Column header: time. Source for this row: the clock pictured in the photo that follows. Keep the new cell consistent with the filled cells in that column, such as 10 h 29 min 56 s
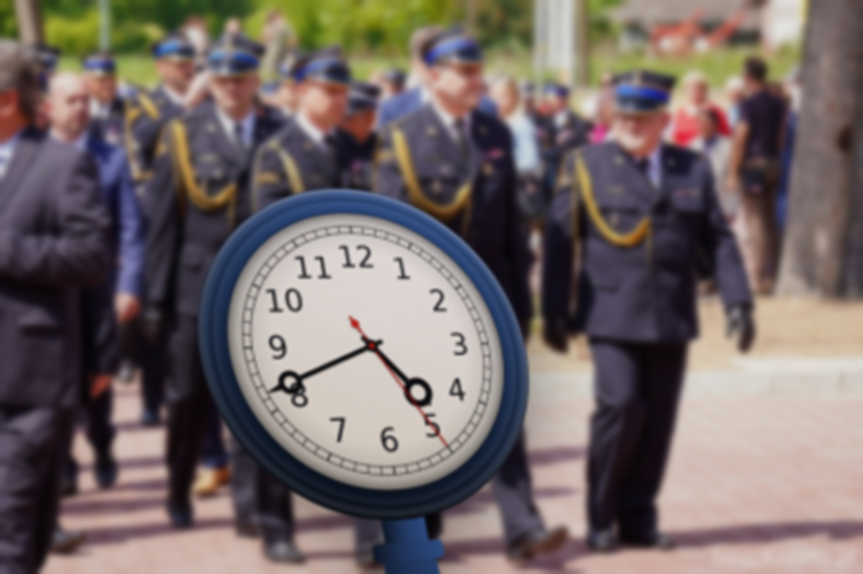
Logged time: 4 h 41 min 25 s
